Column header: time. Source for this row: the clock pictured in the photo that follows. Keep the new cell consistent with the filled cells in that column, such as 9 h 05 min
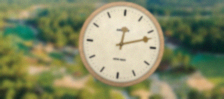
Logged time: 12 h 12 min
